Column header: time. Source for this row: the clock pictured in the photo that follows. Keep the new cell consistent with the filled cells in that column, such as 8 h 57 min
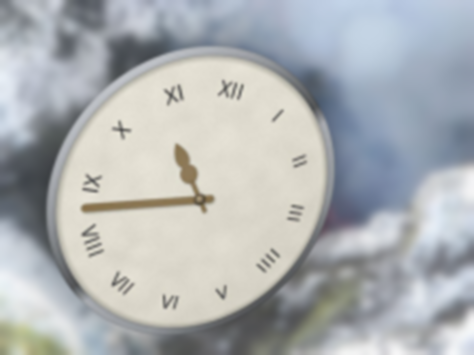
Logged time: 10 h 43 min
